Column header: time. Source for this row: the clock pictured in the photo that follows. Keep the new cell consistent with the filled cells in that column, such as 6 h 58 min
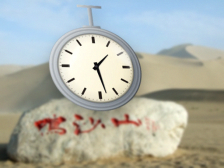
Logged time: 1 h 28 min
